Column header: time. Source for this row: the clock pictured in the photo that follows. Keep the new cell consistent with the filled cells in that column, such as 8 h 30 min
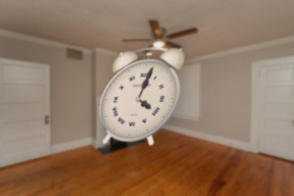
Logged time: 4 h 02 min
